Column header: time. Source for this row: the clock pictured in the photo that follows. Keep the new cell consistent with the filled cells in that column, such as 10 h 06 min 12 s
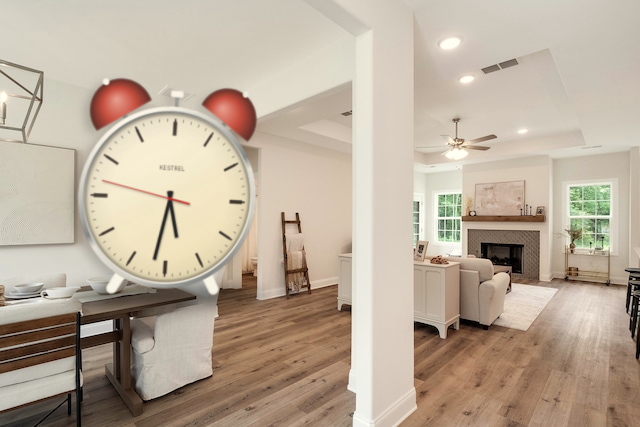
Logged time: 5 h 31 min 47 s
